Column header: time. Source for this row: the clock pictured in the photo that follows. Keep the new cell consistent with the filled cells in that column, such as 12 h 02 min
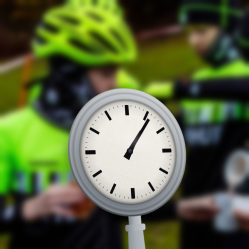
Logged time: 1 h 06 min
